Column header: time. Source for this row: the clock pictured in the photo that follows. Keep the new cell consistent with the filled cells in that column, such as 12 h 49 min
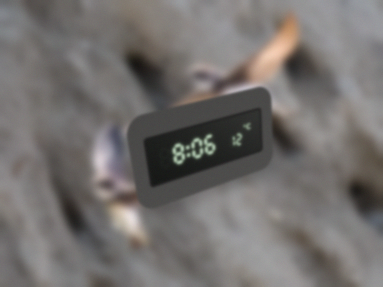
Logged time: 8 h 06 min
